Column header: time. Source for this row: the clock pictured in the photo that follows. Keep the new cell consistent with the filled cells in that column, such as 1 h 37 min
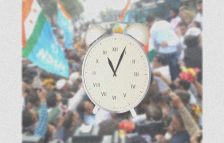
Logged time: 11 h 04 min
